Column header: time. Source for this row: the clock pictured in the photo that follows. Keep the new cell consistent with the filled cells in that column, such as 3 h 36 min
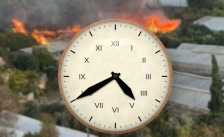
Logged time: 4 h 40 min
